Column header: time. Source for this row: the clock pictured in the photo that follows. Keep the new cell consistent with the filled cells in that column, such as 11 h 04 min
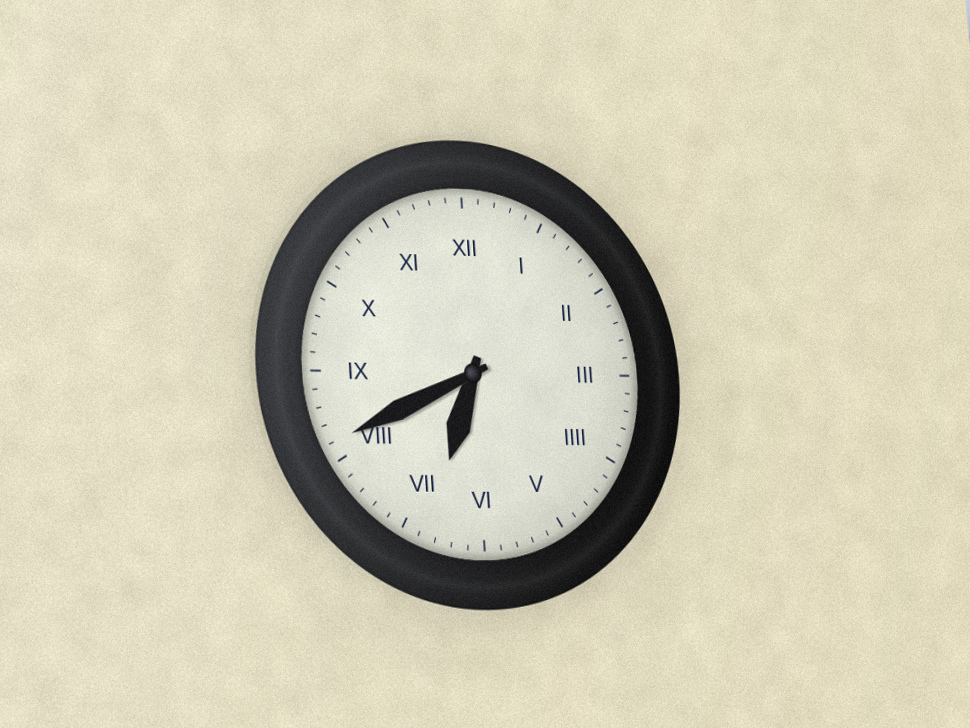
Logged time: 6 h 41 min
